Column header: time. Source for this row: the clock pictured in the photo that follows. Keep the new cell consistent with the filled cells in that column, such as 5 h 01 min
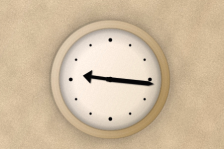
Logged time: 9 h 16 min
